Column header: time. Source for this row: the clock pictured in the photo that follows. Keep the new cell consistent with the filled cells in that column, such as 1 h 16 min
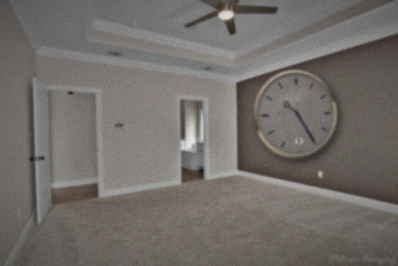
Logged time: 10 h 25 min
